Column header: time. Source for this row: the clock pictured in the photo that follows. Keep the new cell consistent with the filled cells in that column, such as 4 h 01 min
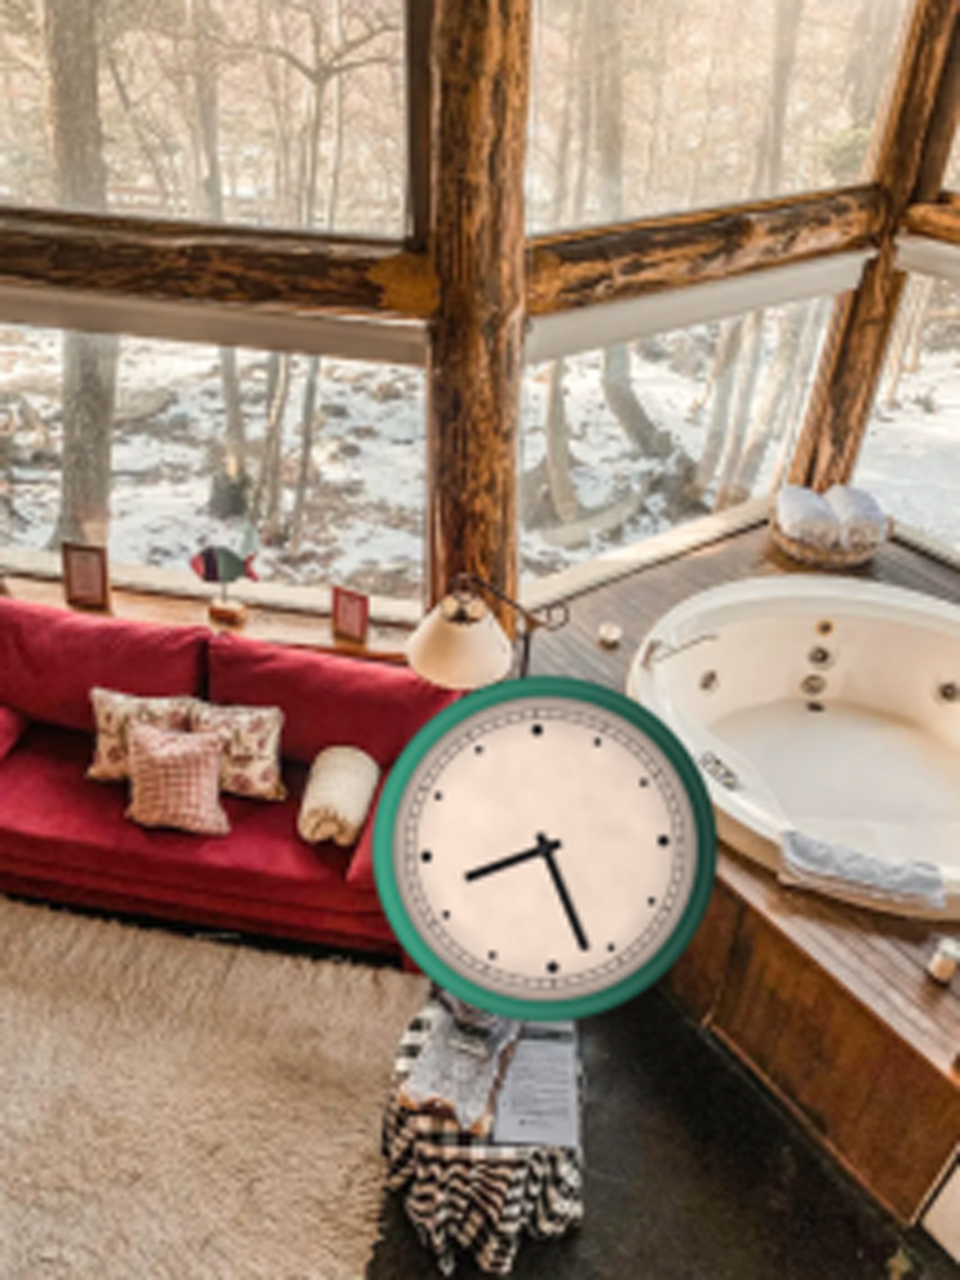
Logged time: 8 h 27 min
